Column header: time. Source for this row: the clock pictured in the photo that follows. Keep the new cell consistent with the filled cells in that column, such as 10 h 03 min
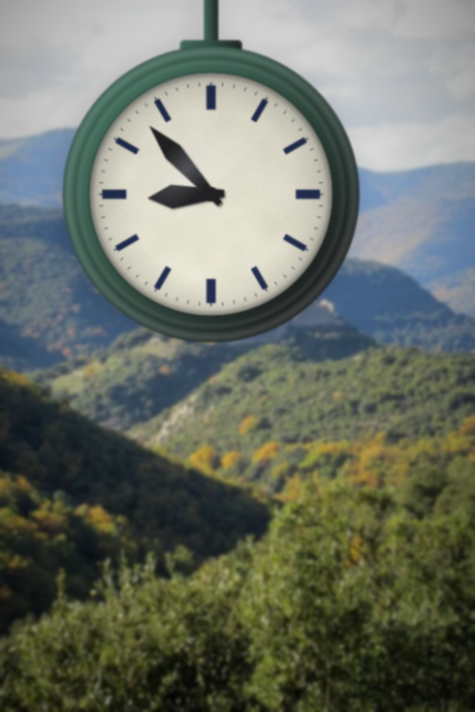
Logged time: 8 h 53 min
